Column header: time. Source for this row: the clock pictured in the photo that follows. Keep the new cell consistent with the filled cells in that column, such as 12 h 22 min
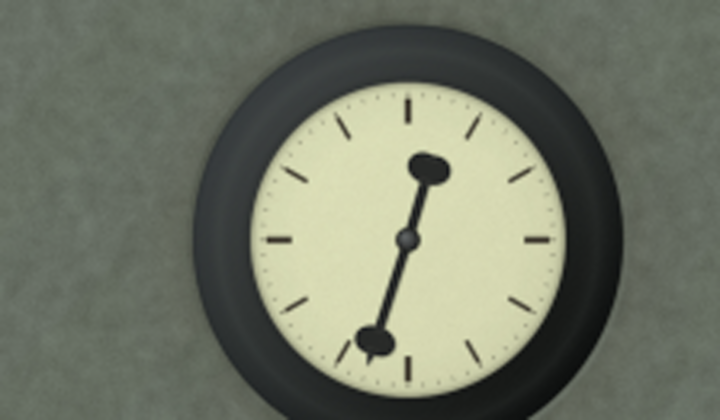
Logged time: 12 h 33 min
